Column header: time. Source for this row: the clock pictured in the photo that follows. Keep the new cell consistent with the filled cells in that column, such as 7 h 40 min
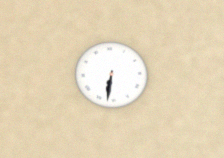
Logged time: 6 h 32 min
